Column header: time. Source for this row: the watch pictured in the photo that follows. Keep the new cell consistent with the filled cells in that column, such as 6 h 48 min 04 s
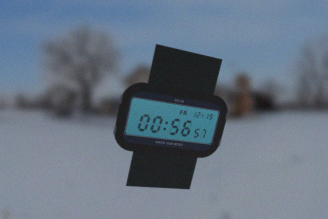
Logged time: 0 h 56 min 57 s
